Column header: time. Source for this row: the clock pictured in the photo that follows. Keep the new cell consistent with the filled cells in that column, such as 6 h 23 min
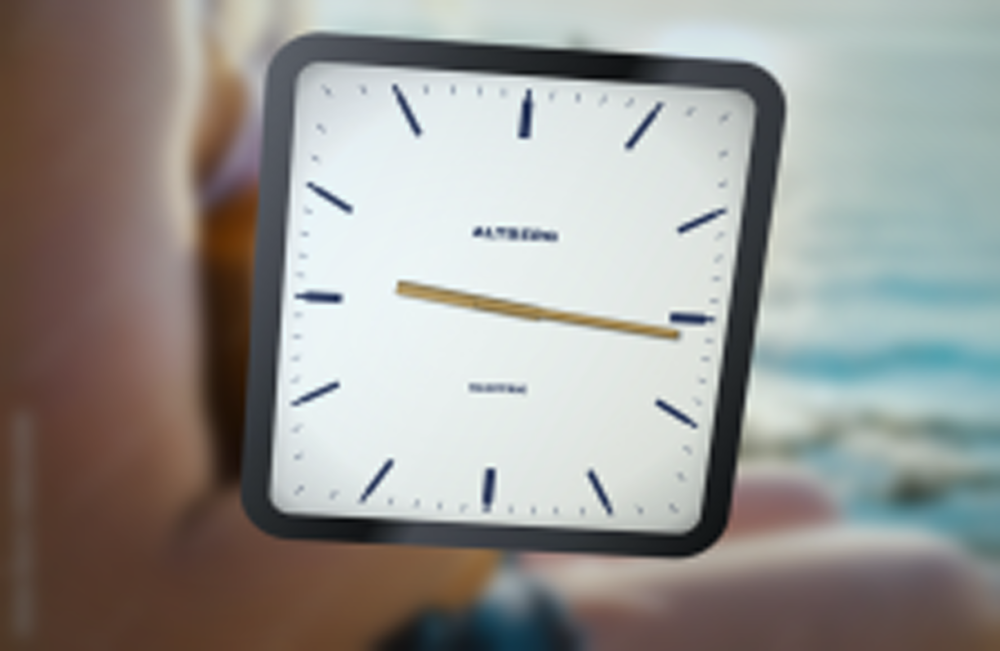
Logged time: 9 h 16 min
